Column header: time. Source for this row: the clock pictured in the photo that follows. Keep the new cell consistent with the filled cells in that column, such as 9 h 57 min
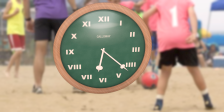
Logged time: 6 h 22 min
